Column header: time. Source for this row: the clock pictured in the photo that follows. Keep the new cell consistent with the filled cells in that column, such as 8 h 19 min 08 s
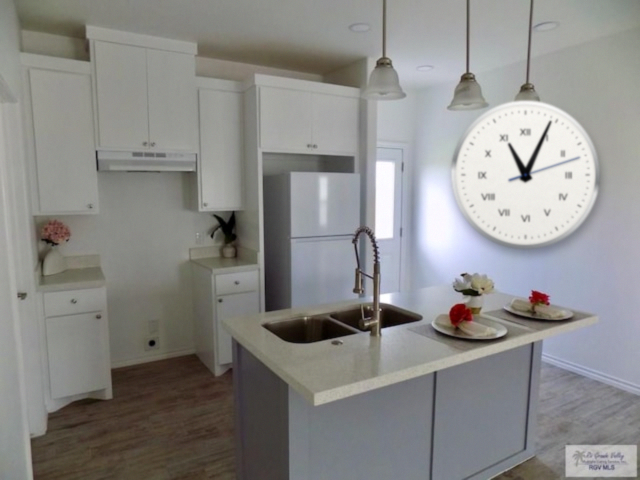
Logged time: 11 h 04 min 12 s
